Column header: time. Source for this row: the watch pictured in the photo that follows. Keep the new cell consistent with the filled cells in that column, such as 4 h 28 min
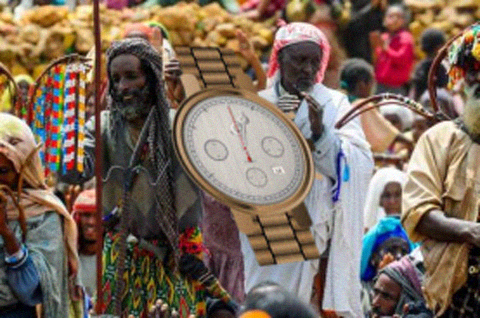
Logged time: 12 h 03 min
